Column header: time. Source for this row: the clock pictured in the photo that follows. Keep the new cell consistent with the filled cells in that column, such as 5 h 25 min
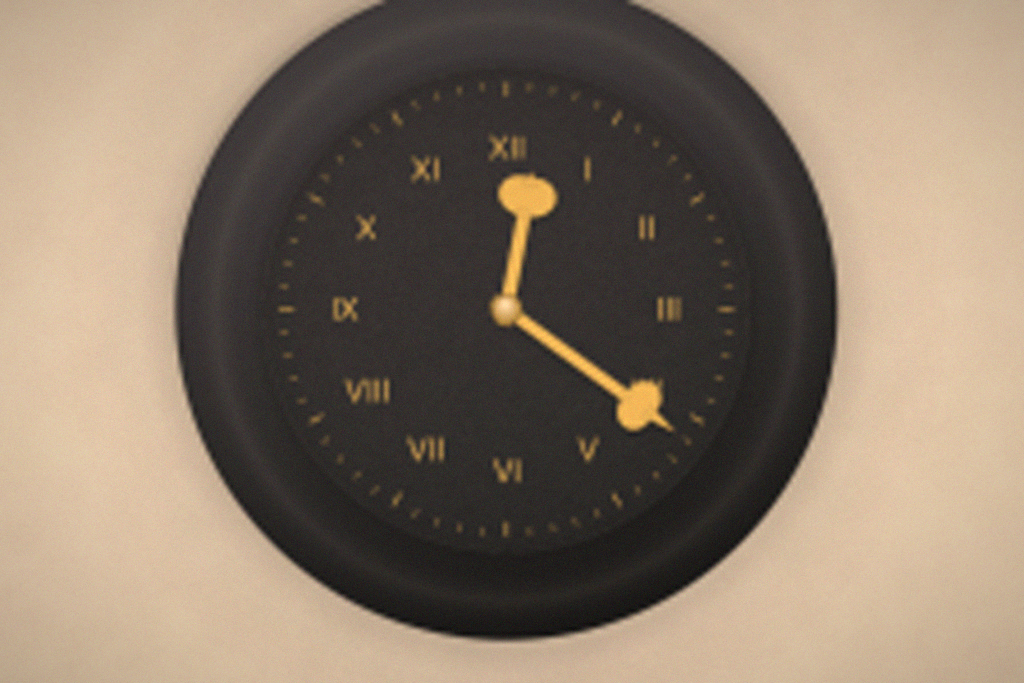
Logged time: 12 h 21 min
